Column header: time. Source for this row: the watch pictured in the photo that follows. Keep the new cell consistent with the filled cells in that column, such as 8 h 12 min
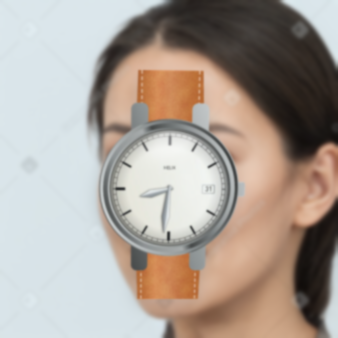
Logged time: 8 h 31 min
